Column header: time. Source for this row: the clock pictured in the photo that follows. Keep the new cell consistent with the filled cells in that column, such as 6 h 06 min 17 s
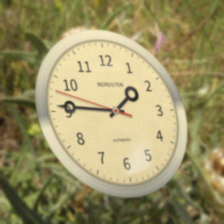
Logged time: 1 h 45 min 48 s
